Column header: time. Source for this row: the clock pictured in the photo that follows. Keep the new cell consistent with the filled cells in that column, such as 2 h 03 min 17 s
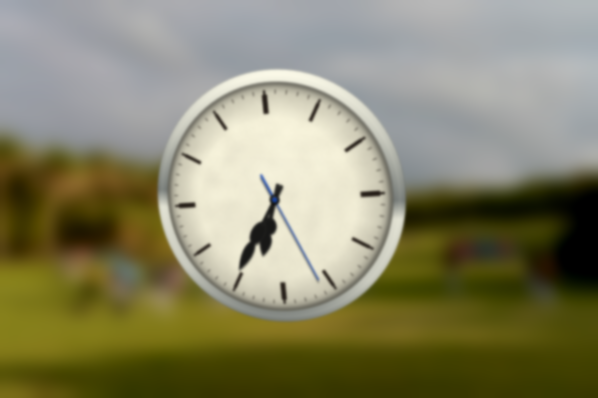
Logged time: 6 h 35 min 26 s
